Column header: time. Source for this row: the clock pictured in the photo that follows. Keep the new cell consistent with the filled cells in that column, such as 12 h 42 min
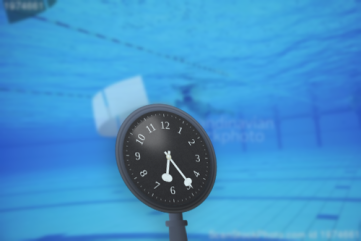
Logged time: 6 h 24 min
